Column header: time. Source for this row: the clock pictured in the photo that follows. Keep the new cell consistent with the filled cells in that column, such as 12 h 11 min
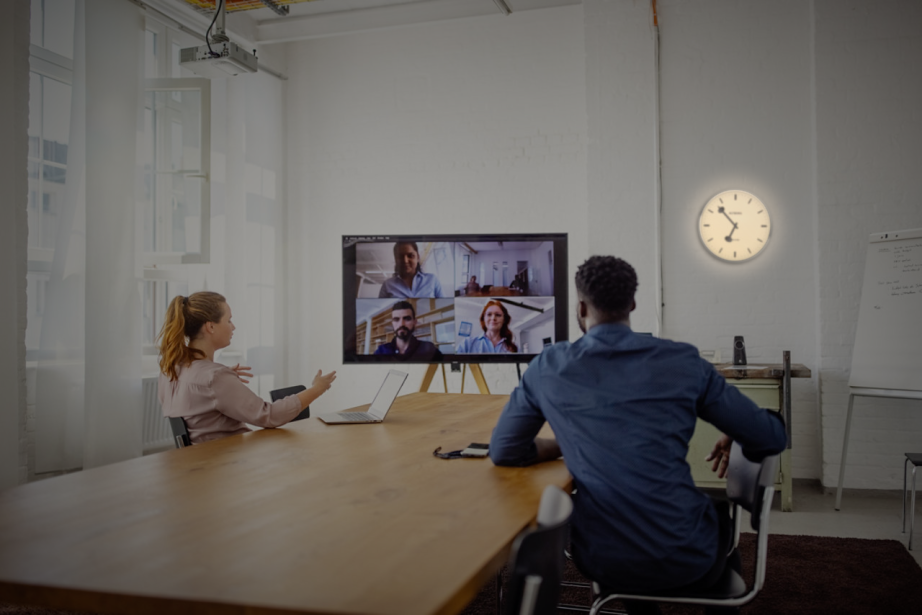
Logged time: 6 h 53 min
